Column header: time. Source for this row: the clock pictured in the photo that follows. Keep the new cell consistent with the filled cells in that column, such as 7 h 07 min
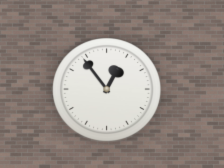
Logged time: 12 h 54 min
